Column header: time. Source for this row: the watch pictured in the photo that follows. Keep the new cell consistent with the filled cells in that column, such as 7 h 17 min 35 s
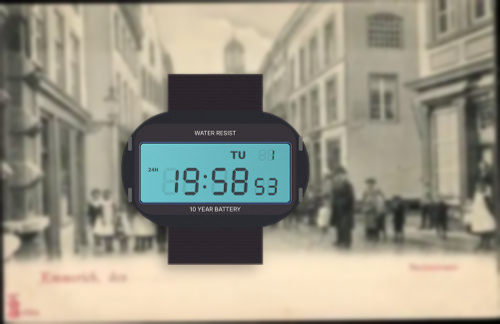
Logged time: 19 h 58 min 53 s
